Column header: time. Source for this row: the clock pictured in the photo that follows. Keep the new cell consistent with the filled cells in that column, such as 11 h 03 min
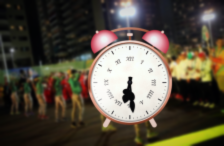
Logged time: 6 h 29 min
